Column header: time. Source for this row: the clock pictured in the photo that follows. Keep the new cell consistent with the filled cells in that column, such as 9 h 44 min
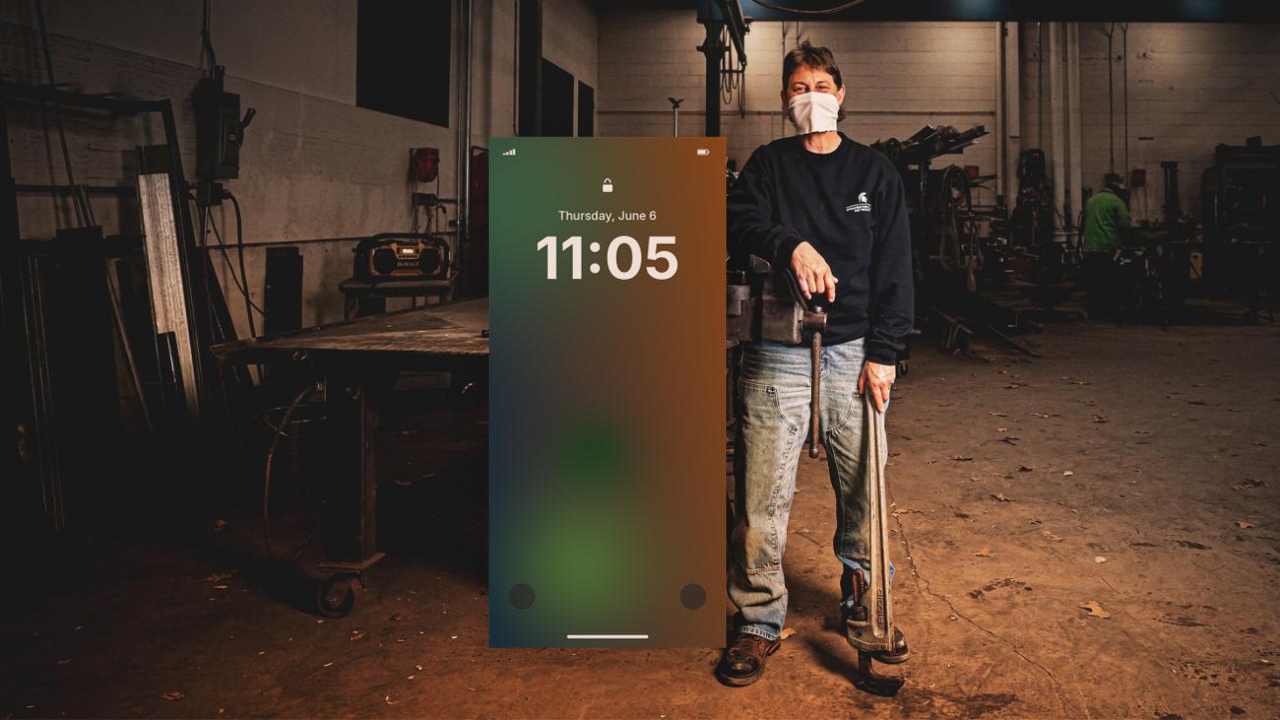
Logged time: 11 h 05 min
